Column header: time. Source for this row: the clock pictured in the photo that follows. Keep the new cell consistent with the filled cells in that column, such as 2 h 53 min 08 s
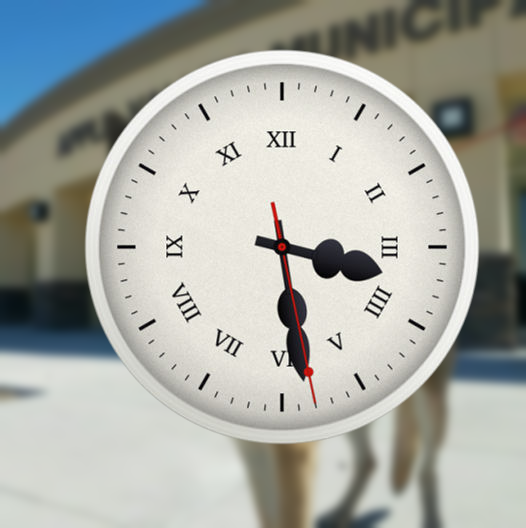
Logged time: 3 h 28 min 28 s
